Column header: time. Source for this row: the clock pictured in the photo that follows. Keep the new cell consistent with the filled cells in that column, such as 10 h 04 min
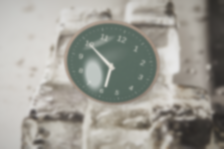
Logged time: 5 h 50 min
